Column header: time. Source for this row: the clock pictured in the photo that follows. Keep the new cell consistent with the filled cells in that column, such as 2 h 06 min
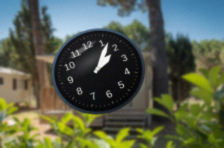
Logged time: 2 h 07 min
